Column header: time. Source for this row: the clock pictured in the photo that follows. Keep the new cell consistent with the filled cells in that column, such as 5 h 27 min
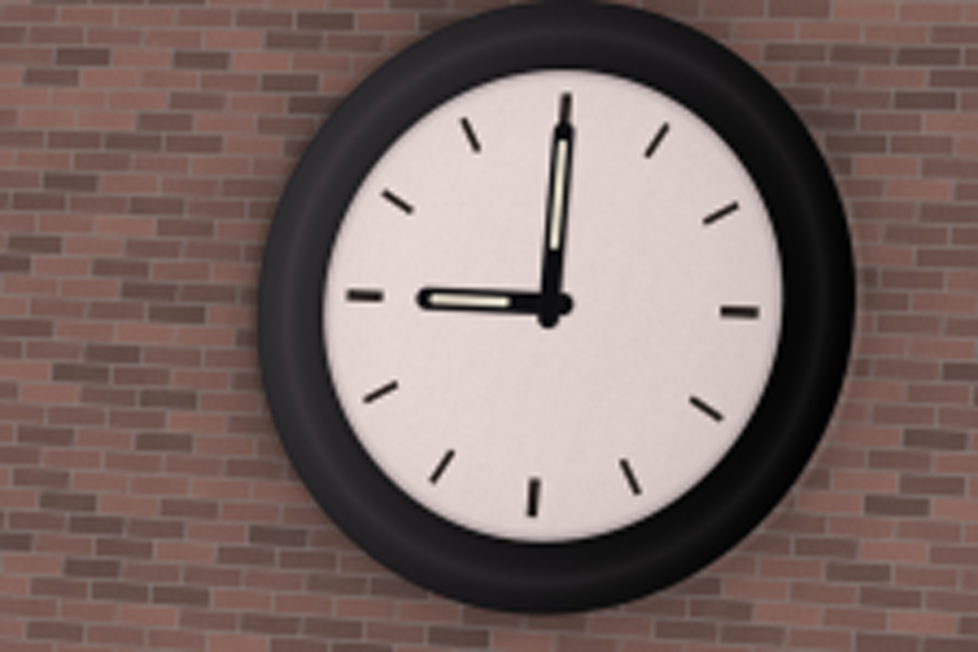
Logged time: 9 h 00 min
